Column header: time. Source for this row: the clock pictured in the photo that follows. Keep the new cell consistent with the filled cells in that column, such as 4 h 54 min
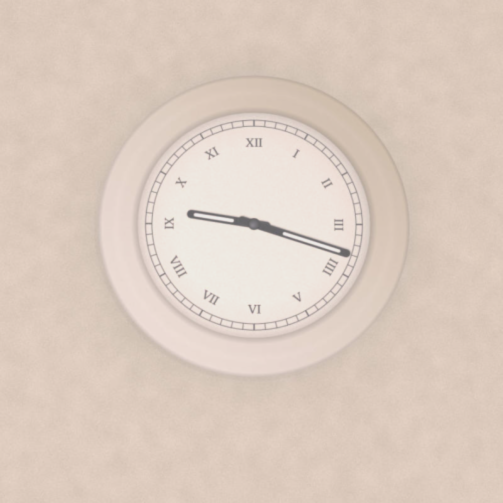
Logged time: 9 h 18 min
